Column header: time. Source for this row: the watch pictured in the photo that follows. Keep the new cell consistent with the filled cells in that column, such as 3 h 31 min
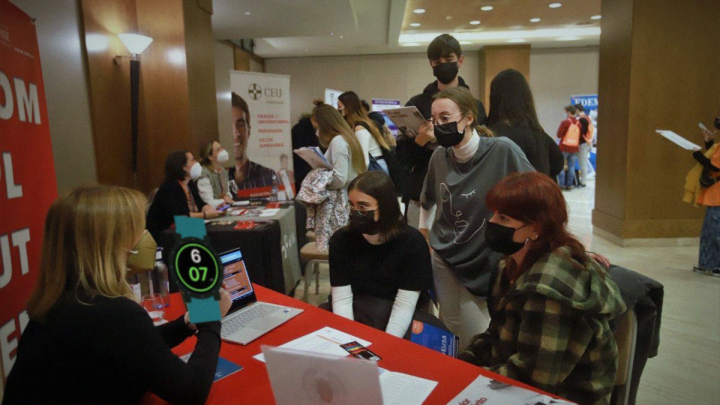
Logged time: 6 h 07 min
